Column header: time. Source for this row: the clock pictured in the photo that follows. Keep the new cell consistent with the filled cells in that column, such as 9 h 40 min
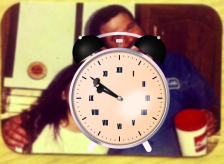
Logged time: 9 h 51 min
